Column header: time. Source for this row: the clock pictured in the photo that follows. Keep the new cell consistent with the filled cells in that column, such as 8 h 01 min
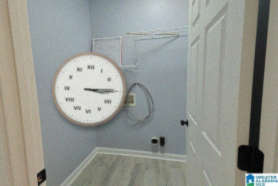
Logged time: 3 h 15 min
